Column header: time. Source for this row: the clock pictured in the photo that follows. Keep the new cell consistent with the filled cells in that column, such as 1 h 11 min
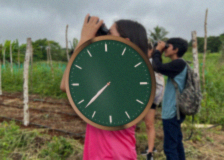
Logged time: 7 h 38 min
